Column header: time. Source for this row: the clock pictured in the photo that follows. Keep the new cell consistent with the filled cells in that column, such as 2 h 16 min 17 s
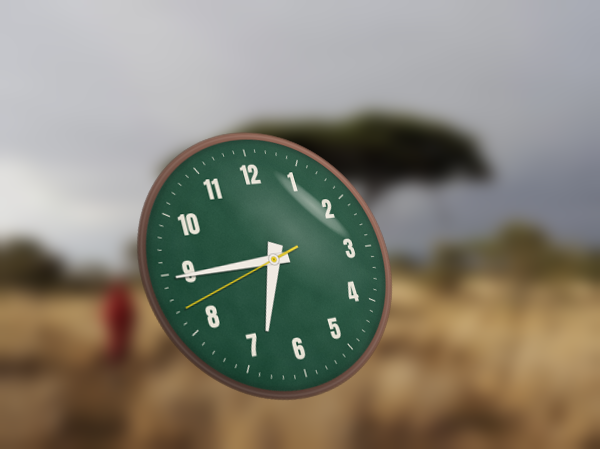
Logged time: 6 h 44 min 42 s
